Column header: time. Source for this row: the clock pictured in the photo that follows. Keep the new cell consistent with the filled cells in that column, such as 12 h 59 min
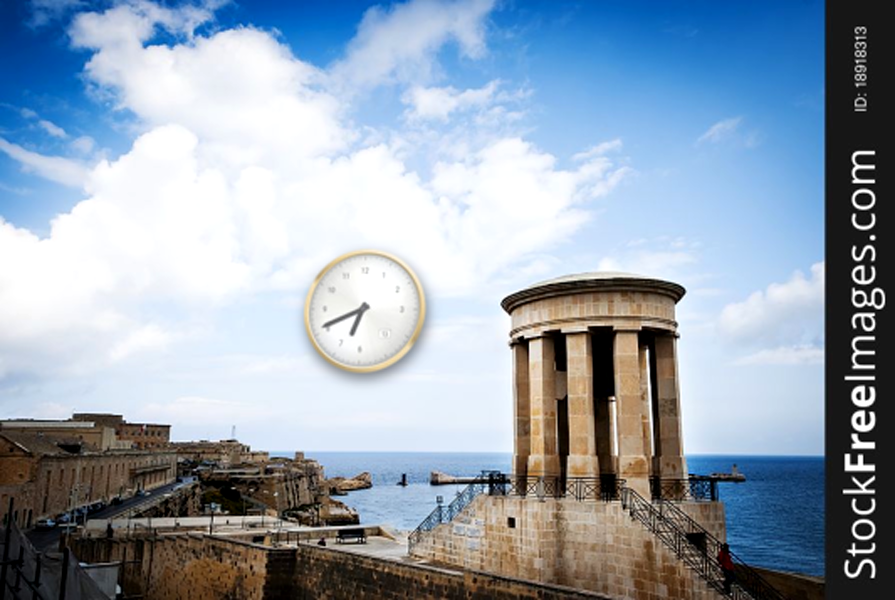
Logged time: 6 h 41 min
